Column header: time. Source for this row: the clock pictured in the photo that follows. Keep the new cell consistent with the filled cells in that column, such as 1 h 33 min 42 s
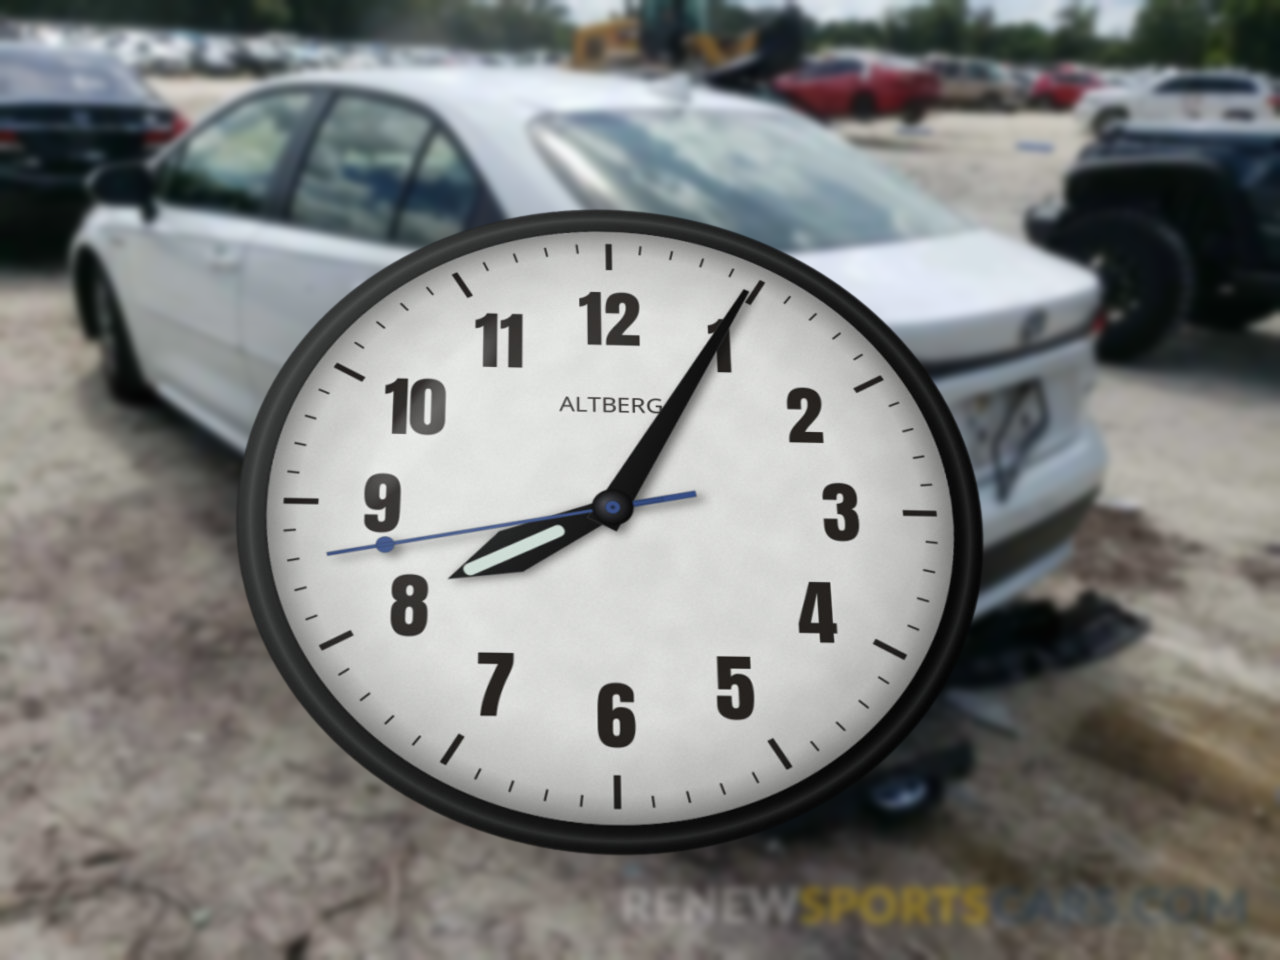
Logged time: 8 h 04 min 43 s
